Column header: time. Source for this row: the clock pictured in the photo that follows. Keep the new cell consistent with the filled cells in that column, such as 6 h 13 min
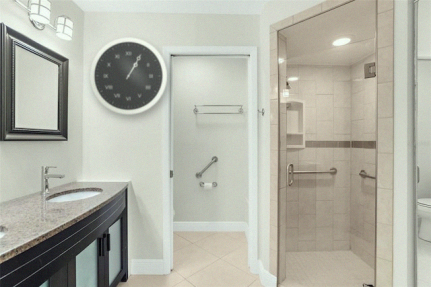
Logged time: 1 h 05 min
